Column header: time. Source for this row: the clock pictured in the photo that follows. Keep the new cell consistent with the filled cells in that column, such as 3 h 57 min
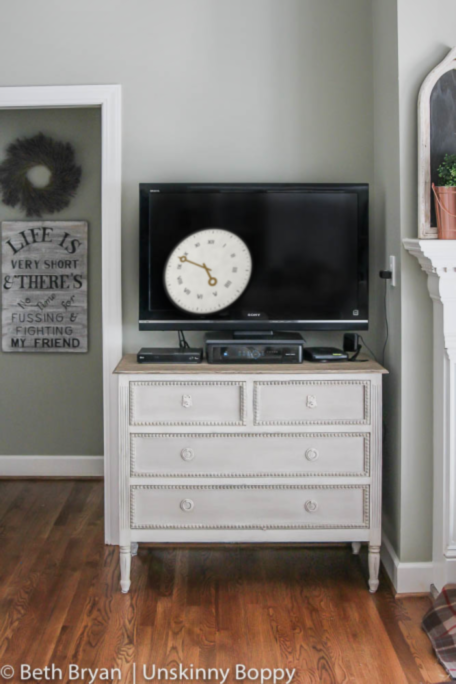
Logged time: 4 h 48 min
